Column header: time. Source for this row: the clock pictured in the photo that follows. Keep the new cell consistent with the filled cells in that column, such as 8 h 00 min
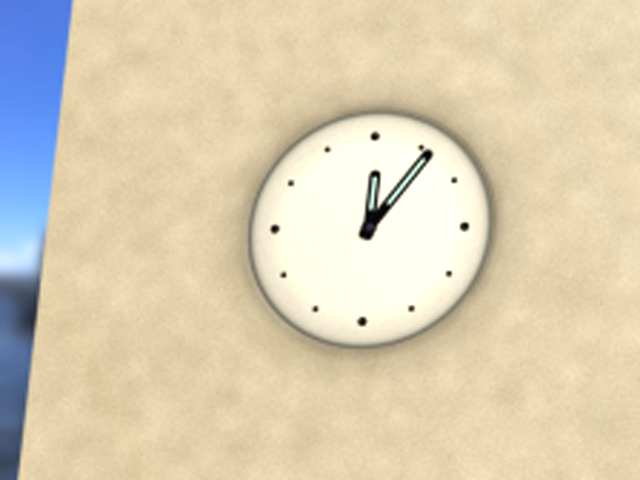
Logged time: 12 h 06 min
